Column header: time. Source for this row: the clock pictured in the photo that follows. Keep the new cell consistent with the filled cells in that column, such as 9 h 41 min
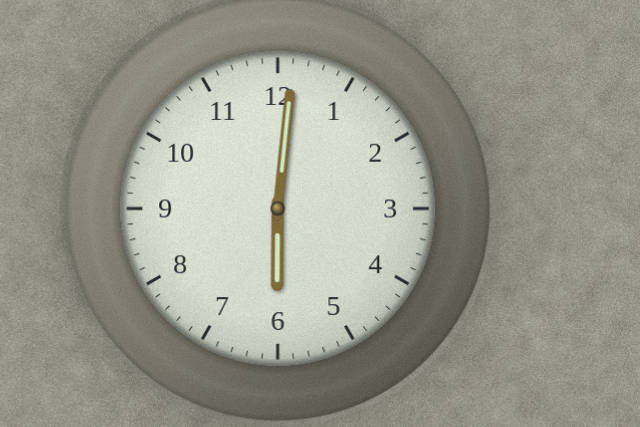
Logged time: 6 h 01 min
